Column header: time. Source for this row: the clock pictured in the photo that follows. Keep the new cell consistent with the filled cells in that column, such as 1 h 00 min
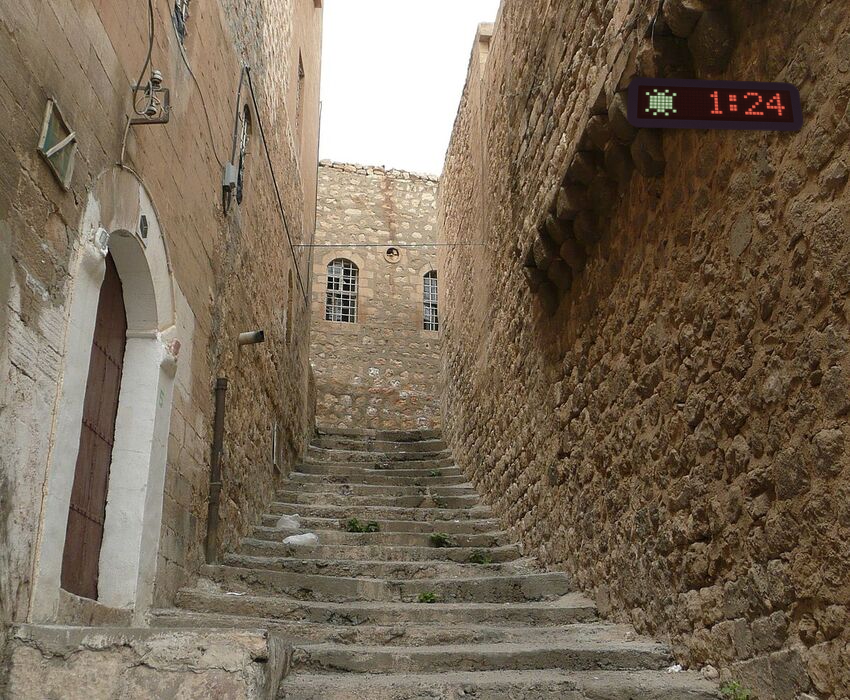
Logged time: 1 h 24 min
